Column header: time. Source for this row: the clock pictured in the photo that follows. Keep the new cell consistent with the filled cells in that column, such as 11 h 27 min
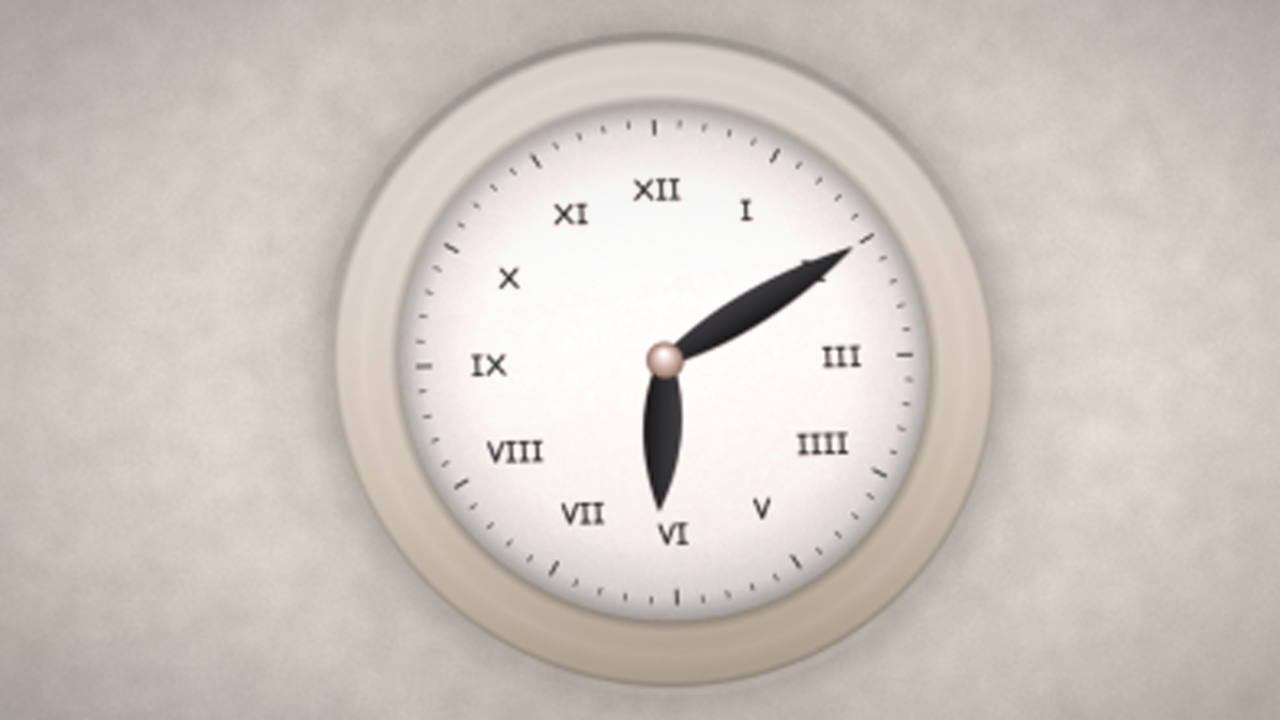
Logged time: 6 h 10 min
